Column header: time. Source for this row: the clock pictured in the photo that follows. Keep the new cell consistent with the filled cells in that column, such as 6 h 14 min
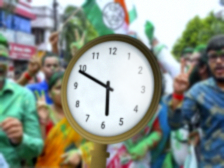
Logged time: 5 h 49 min
